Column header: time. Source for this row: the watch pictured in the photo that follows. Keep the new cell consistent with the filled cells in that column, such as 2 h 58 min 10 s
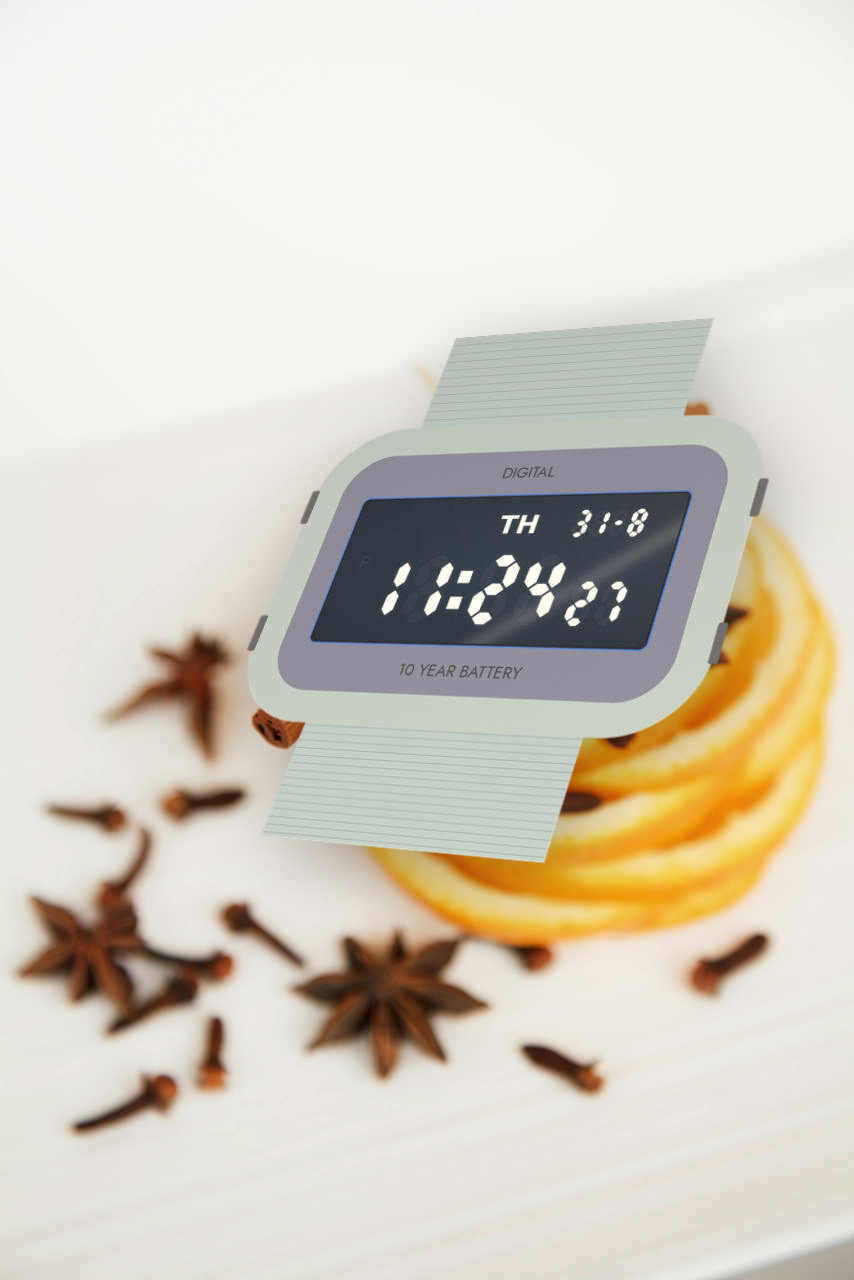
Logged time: 11 h 24 min 27 s
